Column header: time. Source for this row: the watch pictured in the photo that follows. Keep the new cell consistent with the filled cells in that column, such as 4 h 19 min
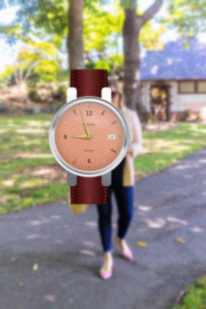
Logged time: 8 h 57 min
